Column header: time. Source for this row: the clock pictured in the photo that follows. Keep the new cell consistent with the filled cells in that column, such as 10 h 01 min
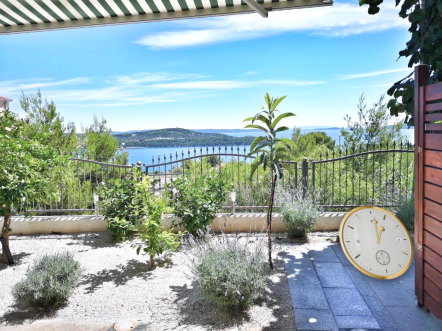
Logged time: 1 h 01 min
